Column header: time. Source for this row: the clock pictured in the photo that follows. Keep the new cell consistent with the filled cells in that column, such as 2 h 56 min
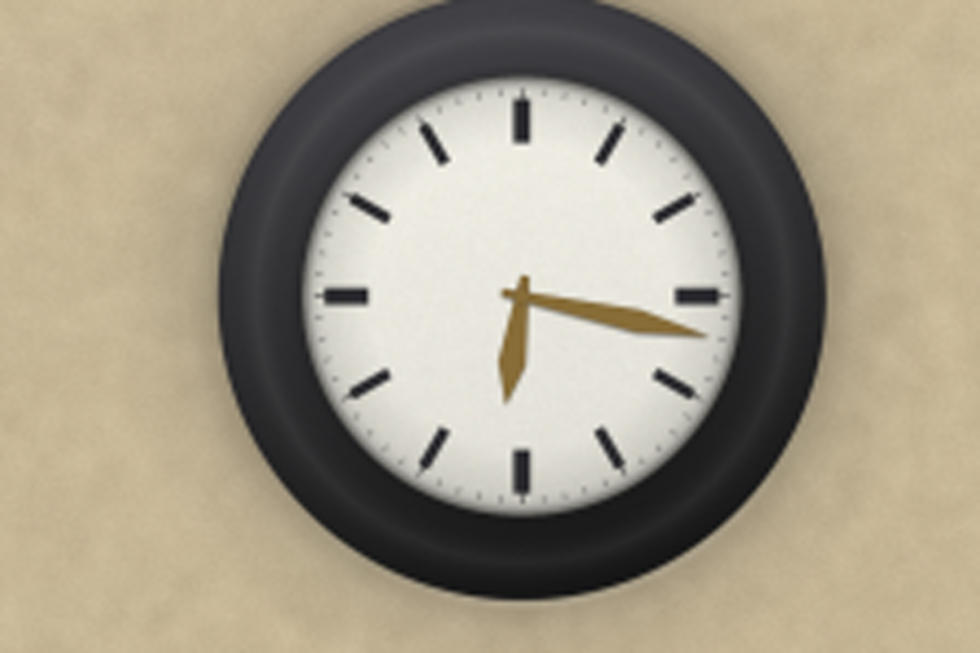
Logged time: 6 h 17 min
